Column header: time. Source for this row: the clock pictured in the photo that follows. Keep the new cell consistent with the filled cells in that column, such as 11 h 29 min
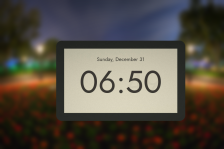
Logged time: 6 h 50 min
